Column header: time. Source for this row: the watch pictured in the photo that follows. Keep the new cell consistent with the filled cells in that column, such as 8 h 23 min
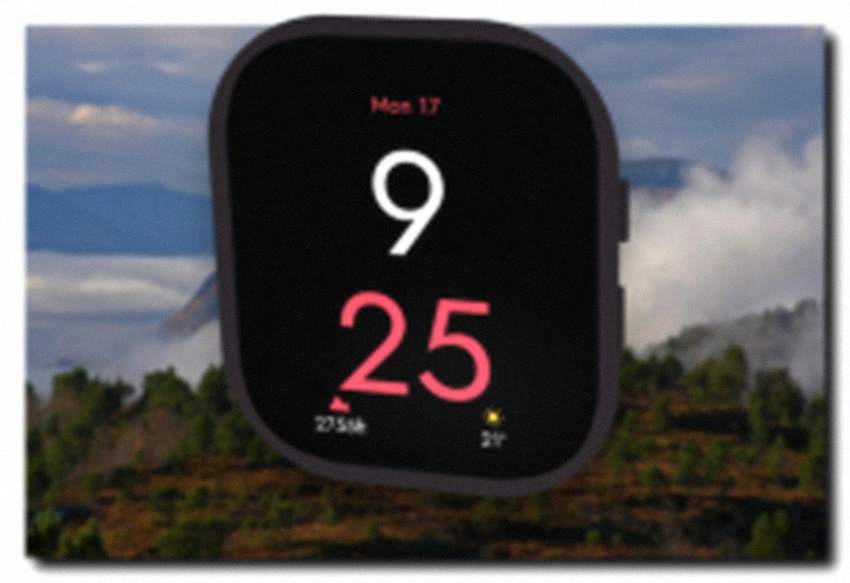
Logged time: 9 h 25 min
